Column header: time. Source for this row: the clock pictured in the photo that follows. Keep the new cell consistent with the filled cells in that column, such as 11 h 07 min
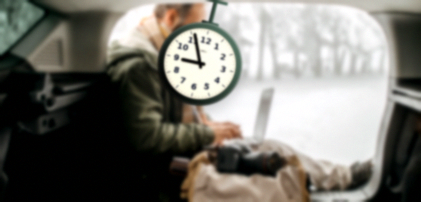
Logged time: 8 h 56 min
